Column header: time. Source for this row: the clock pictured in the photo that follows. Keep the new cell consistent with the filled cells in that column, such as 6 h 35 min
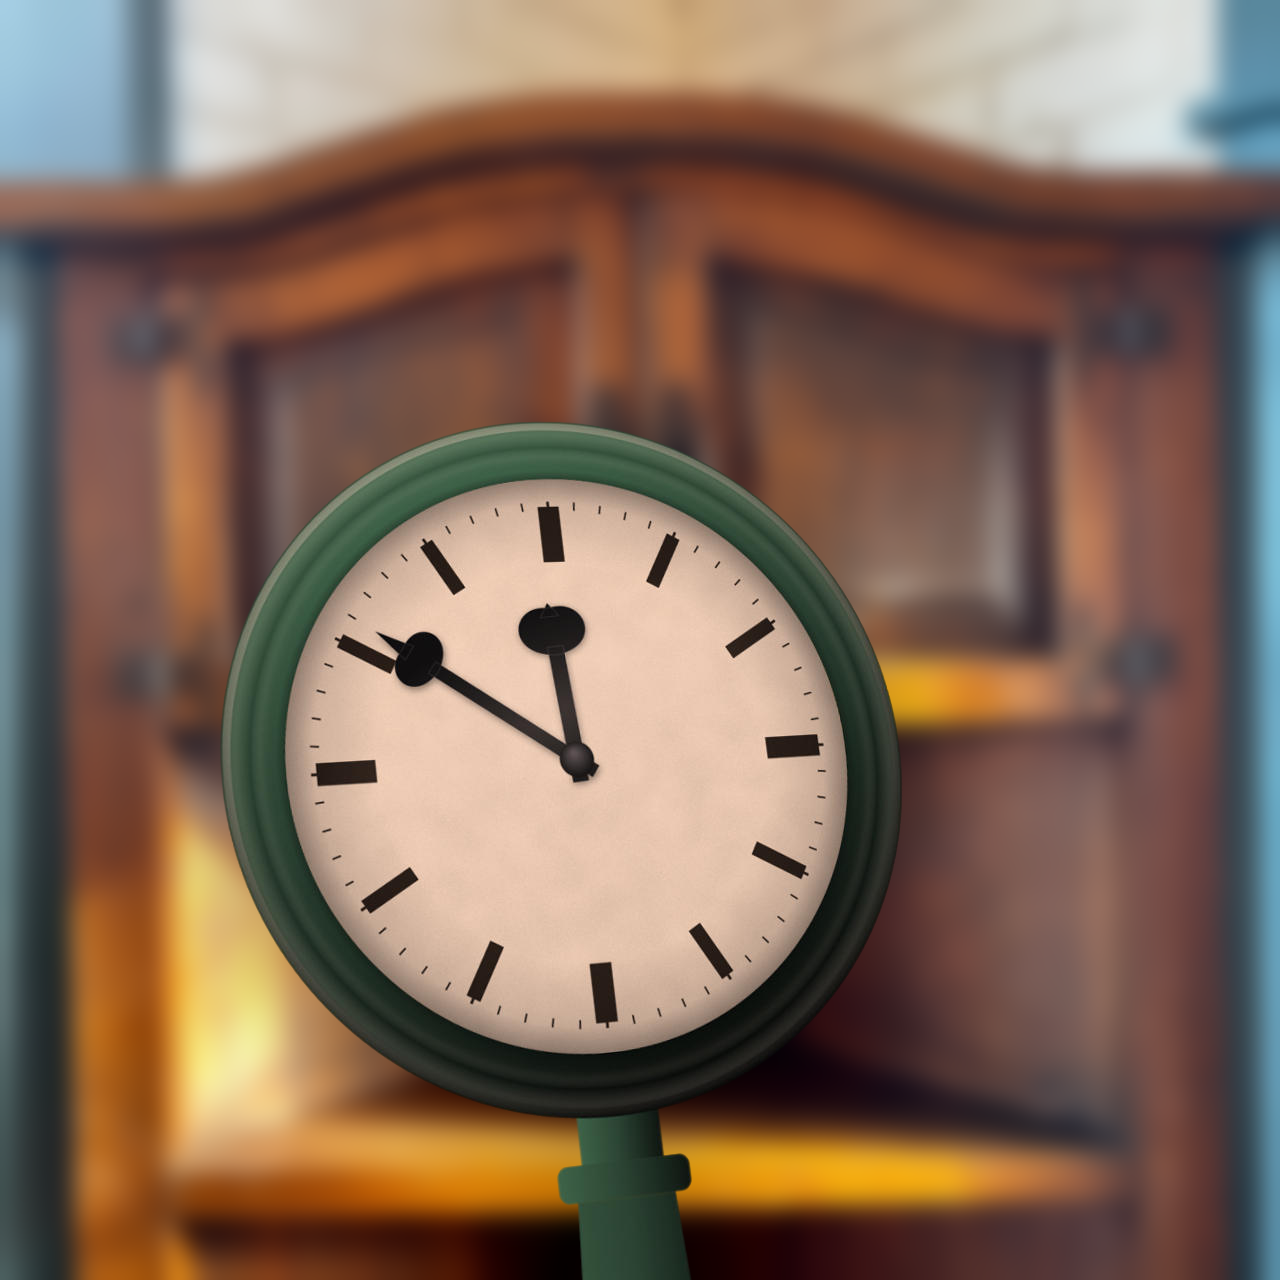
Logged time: 11 h 51 min
